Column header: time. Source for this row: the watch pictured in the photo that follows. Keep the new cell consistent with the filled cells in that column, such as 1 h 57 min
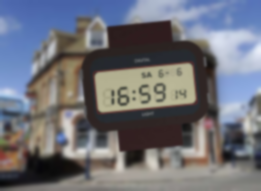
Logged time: 16 h 59 min
